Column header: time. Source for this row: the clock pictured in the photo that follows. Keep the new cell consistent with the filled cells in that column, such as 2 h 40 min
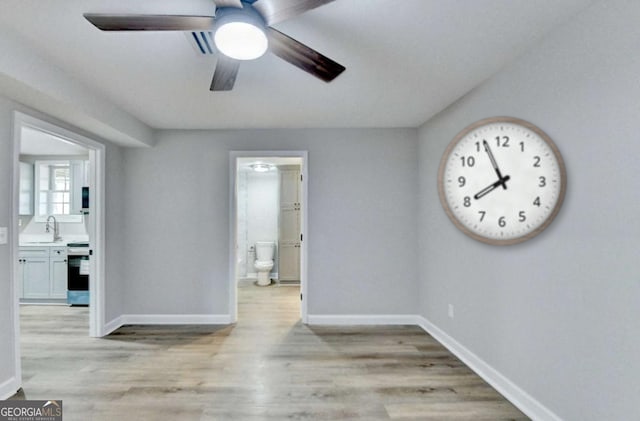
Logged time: 7 h 56 min
